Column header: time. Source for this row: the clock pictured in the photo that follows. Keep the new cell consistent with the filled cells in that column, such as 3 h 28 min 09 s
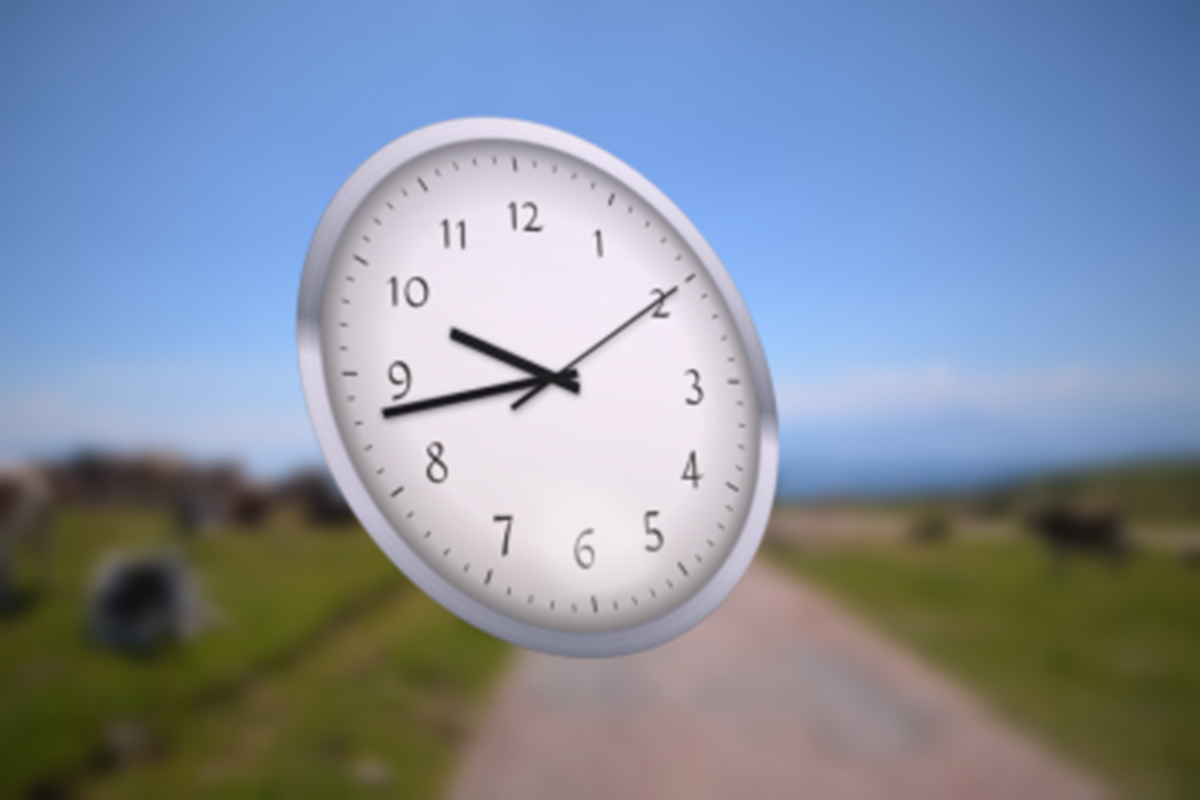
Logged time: 9 h 43 min 10 s
